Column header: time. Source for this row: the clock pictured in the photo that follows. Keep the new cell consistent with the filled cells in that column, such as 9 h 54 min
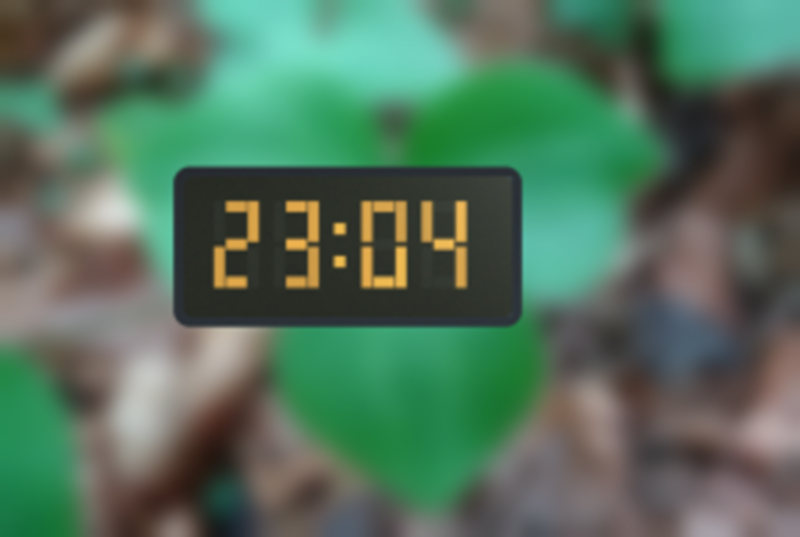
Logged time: 23 h 04 min
